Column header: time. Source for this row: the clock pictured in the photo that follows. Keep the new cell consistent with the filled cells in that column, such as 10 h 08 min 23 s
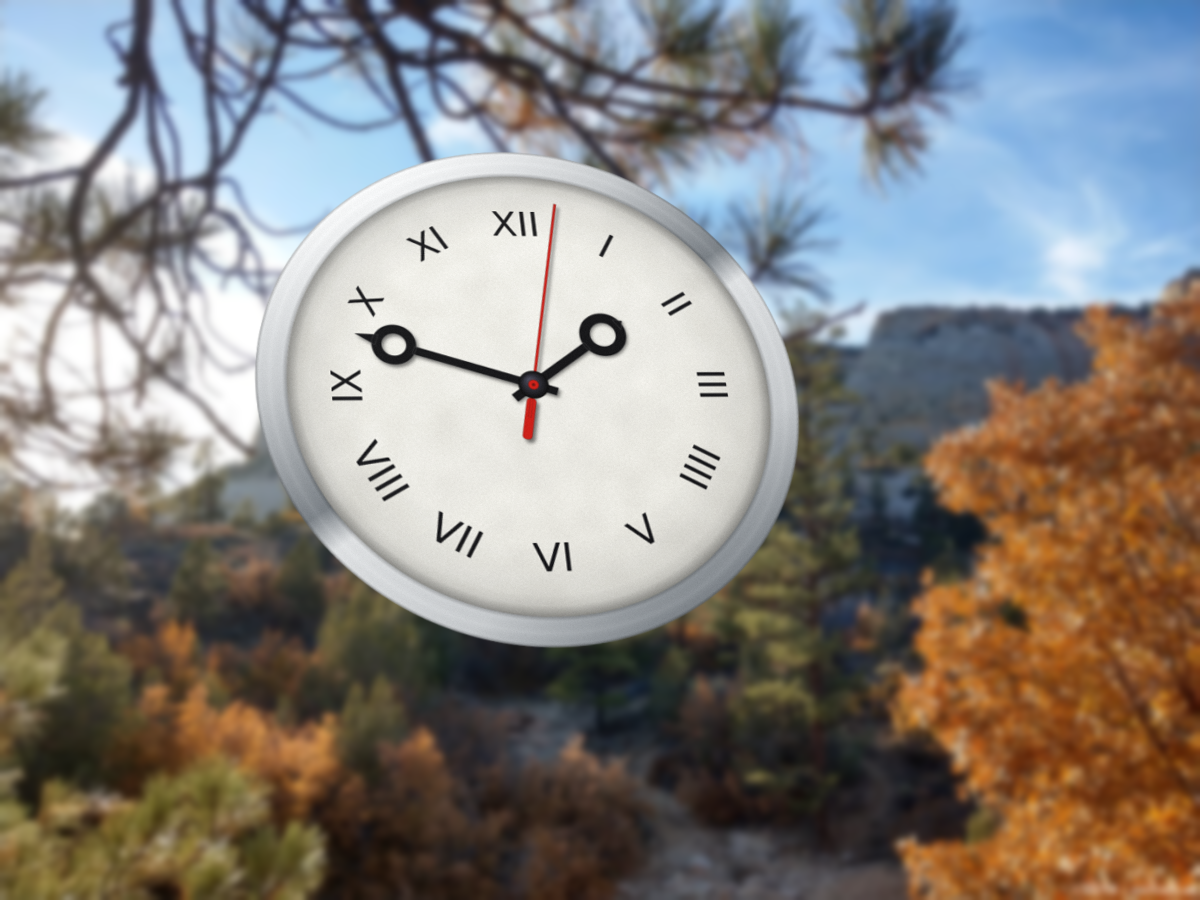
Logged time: 1 h 48 min 02 s
